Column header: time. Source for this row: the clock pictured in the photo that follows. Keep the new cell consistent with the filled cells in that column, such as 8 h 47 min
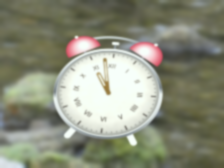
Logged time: 10 h 58 min
